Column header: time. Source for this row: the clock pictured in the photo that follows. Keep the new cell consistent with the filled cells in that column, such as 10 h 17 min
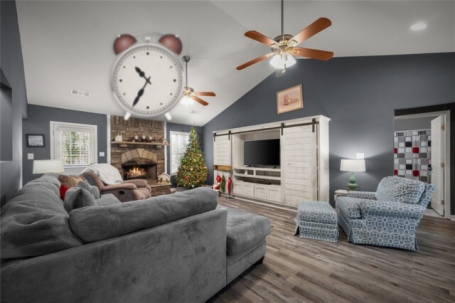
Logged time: 10 h 35 min
